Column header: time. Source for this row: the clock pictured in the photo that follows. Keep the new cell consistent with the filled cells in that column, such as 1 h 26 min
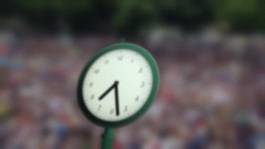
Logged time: 7 h 28 min
